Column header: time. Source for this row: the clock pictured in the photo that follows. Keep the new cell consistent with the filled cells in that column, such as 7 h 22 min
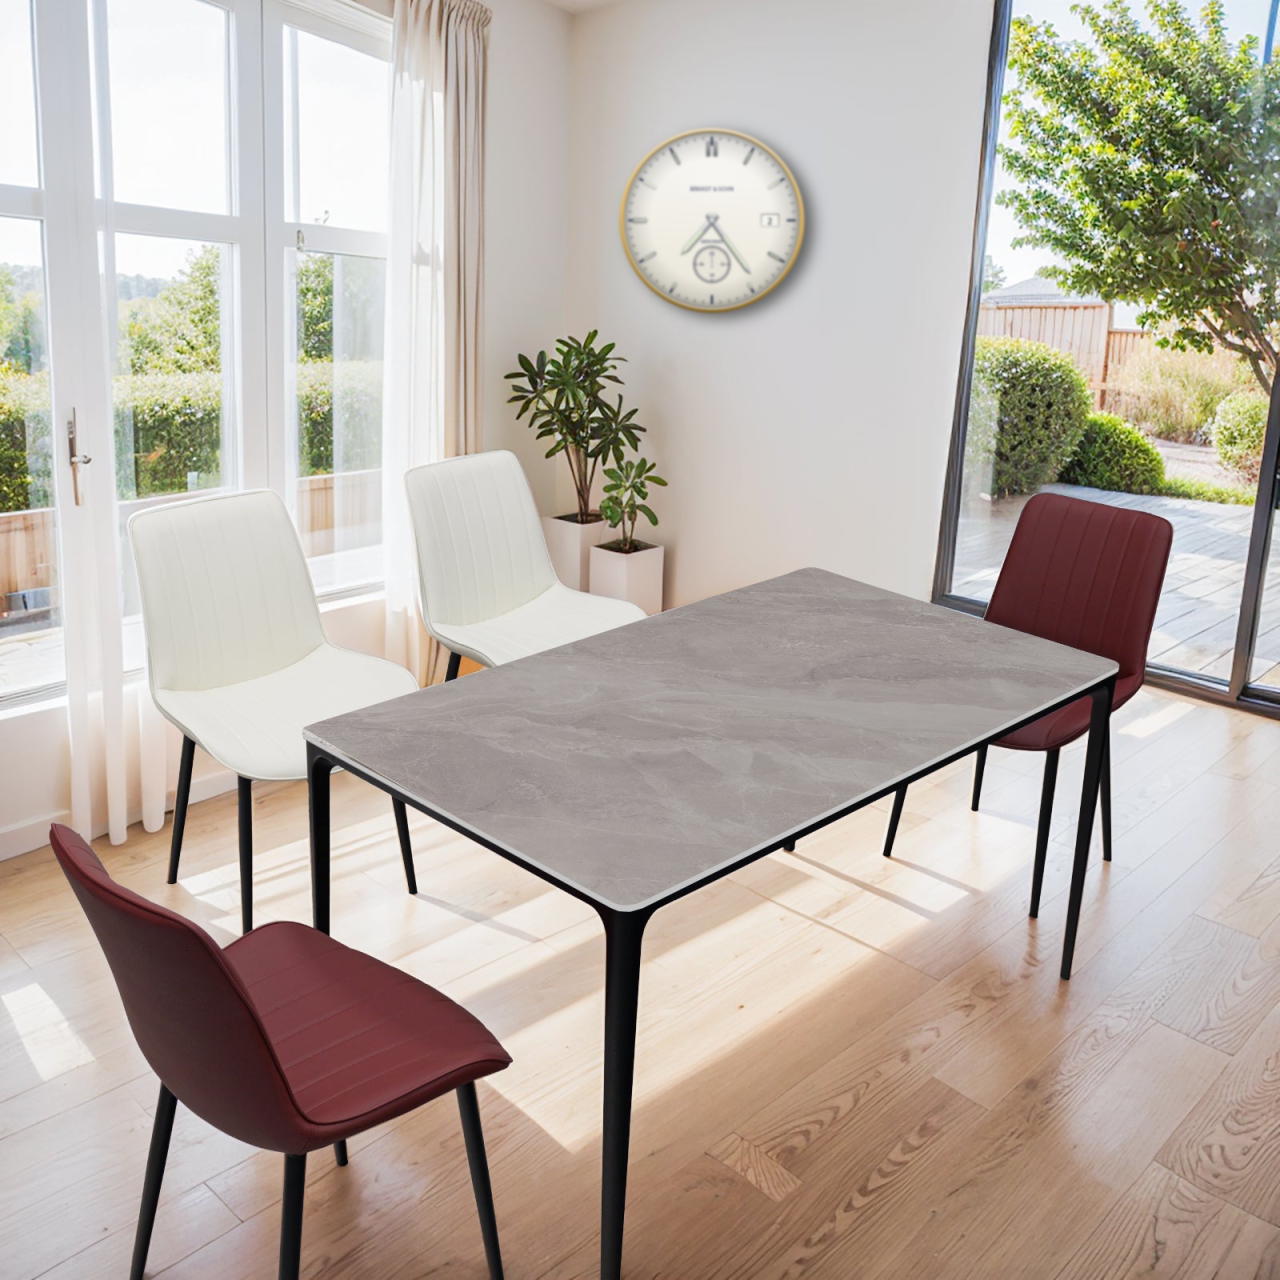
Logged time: 7 h 24 min
